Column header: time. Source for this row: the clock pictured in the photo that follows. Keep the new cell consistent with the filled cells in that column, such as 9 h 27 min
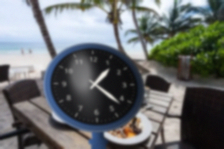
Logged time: 1 h 22 min
